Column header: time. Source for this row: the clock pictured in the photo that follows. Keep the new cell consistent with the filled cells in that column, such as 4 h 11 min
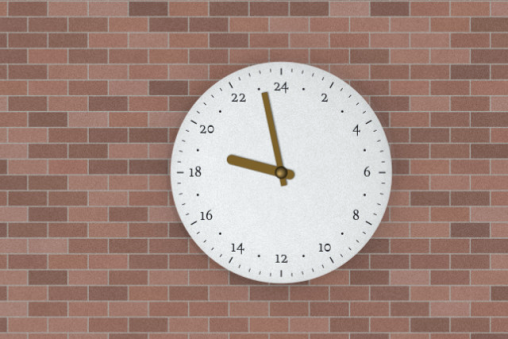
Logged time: 18 h 58 min
